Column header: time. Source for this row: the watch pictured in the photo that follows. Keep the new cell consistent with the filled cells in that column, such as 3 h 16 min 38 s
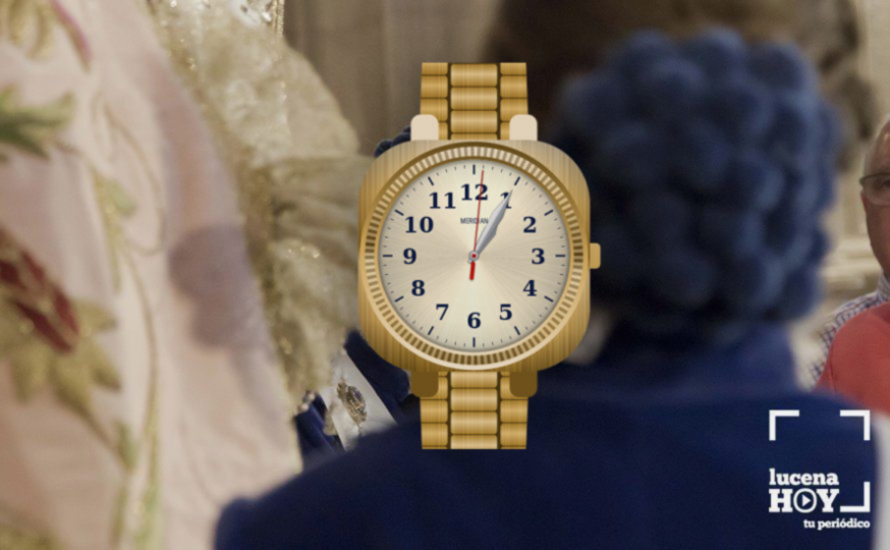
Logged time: 1 h 05 min 01 s
